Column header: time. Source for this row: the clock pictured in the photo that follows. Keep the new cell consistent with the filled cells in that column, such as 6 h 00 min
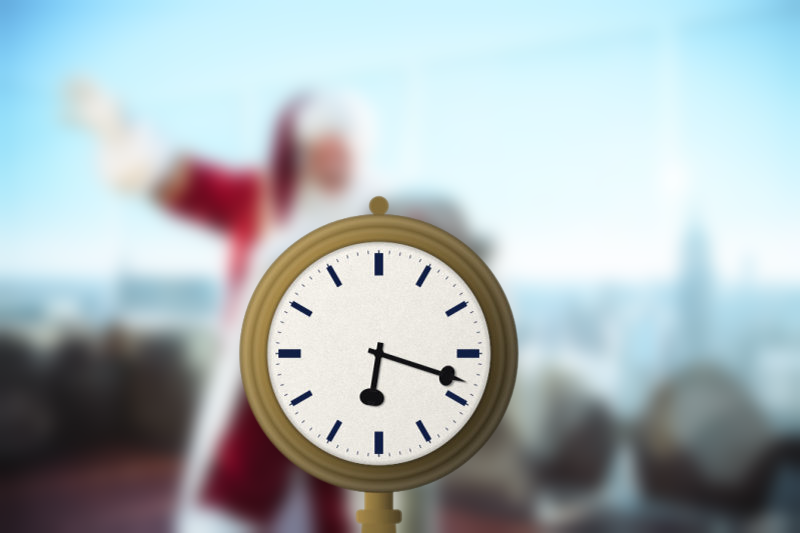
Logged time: 6 h 18 min
